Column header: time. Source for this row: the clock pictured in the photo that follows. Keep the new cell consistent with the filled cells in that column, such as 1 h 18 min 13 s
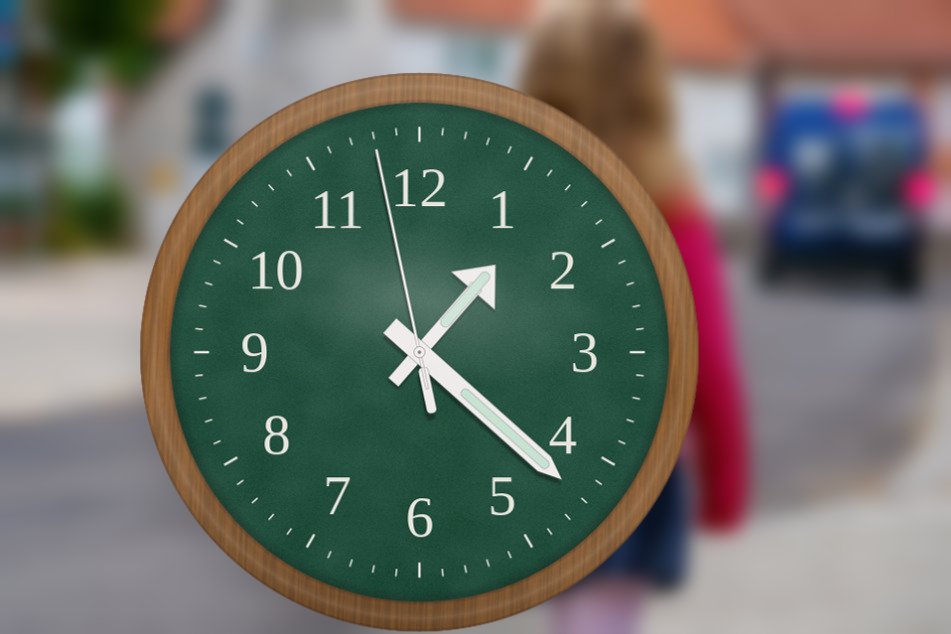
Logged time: 1 h 21 min 58 s
